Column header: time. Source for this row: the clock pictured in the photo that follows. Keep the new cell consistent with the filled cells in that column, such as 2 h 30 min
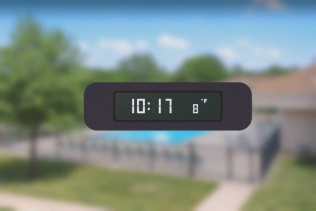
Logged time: 10 h 17 min
